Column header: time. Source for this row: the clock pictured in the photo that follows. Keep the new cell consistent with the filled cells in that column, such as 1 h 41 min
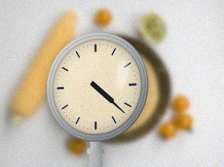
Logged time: 4 h 22 min
